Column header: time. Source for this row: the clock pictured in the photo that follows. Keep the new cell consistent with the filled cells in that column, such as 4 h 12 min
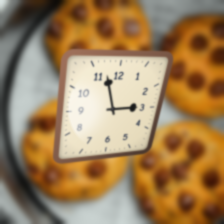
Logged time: 2 h 57 min
